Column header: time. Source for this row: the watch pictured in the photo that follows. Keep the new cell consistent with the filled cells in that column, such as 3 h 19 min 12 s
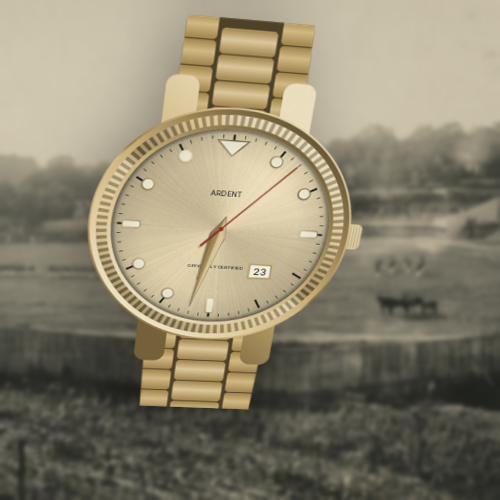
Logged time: 6 h 32 min 07 s
